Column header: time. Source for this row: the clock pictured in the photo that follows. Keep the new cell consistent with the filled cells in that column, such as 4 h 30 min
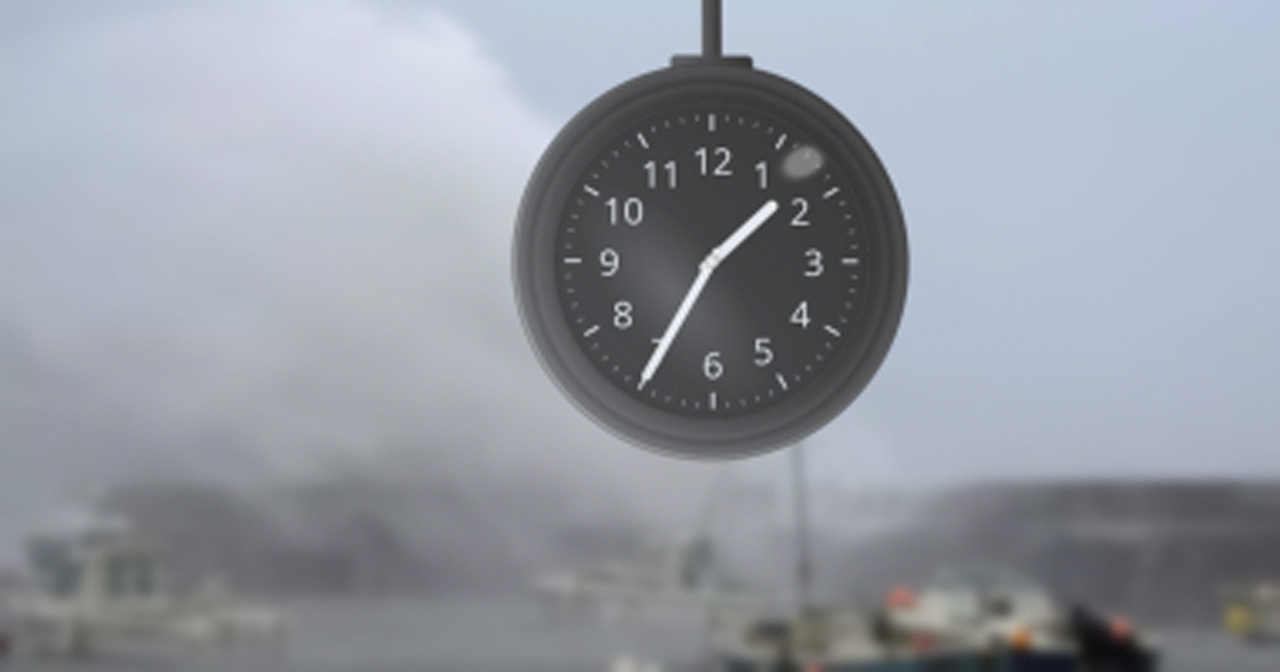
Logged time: 1 h 35 min
